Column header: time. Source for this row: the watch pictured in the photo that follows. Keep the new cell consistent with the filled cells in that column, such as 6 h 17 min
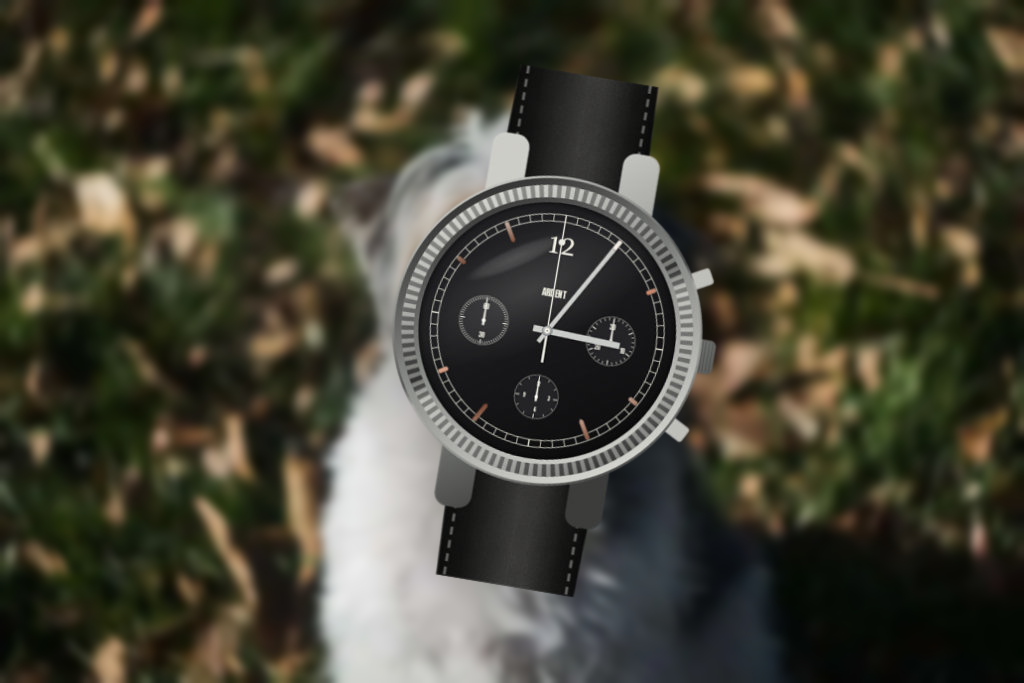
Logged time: 3 h 05 min
